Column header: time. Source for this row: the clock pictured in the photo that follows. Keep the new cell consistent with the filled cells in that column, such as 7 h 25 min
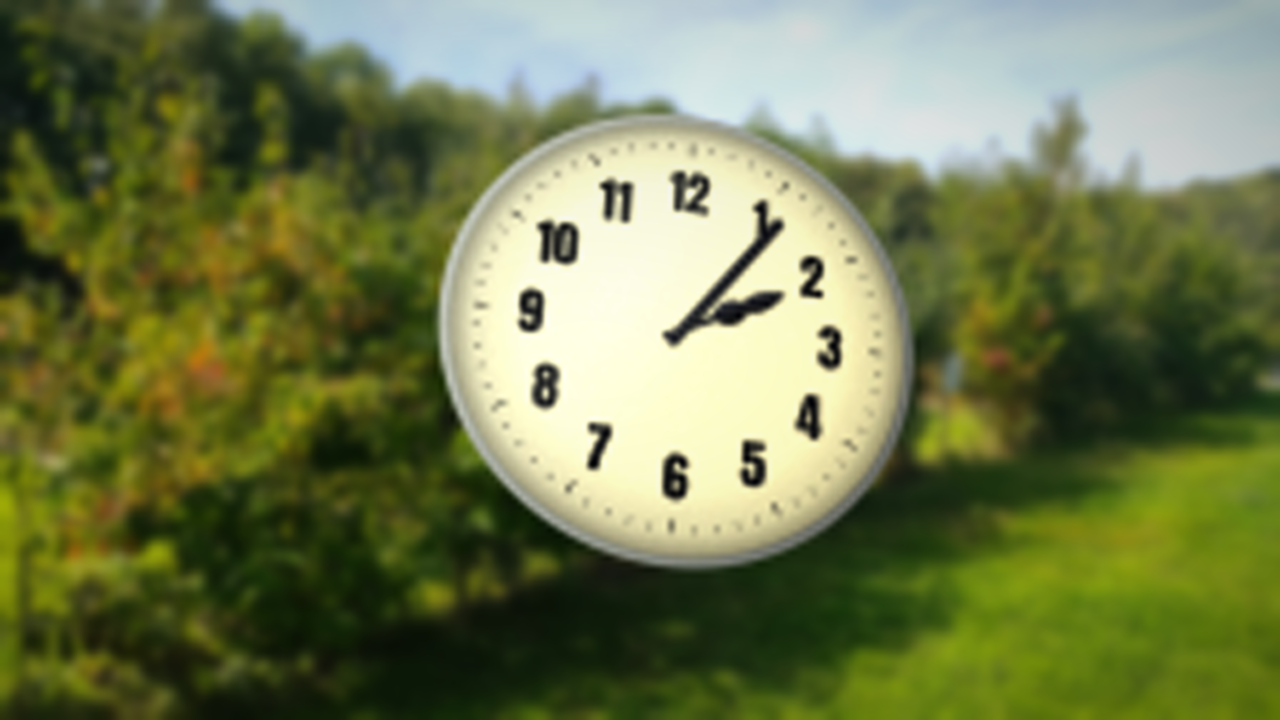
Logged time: 2 h 06 min
